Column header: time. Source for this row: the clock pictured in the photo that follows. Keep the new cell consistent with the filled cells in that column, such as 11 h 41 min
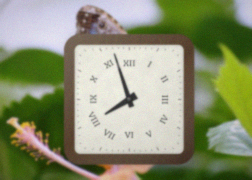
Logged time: 7 h 57 min
